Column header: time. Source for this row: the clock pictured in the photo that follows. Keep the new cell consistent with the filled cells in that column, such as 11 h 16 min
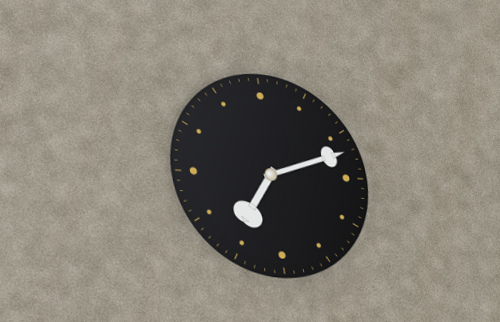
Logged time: 7 h 12 min
